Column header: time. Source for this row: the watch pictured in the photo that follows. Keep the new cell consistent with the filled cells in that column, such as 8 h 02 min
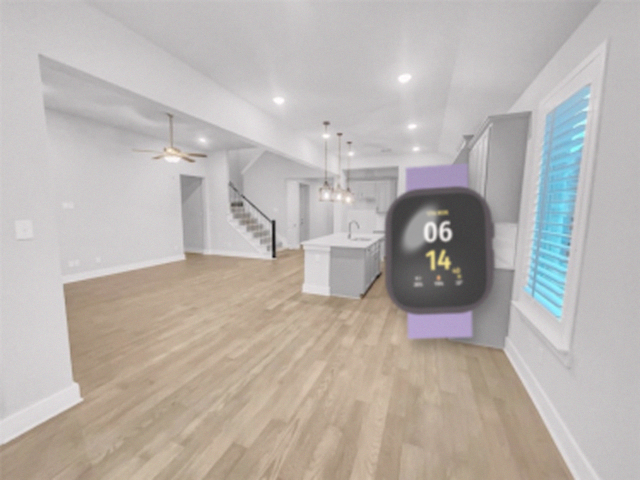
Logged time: 6 h 14 min
